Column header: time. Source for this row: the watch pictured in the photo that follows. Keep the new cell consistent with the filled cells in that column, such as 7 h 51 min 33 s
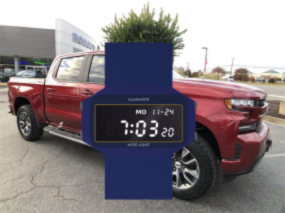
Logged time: 7 h 03 min 20 s
